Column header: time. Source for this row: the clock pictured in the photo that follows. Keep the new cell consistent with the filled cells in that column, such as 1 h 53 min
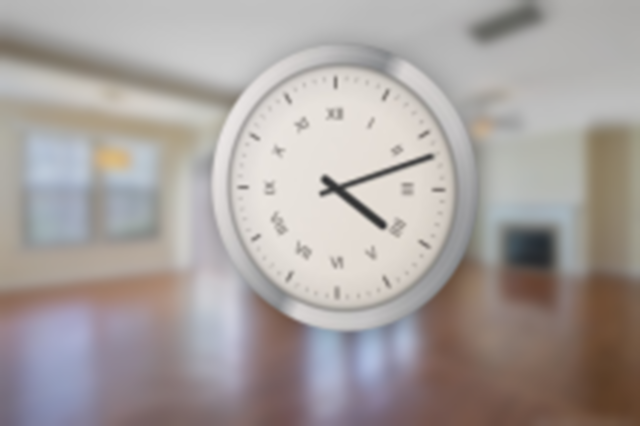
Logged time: 4 h 12 min
